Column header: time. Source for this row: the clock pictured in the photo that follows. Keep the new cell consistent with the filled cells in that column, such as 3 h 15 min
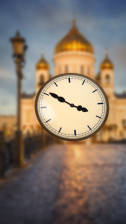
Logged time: 3 h 51 min
